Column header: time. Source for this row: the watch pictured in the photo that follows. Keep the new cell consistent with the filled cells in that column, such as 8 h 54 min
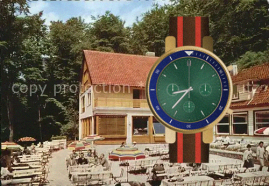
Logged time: 8 h 37 min
